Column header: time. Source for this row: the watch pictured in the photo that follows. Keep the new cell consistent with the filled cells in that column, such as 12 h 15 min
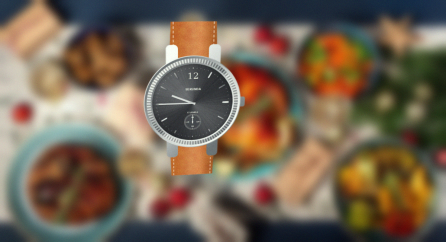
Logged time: 9 h 45 min
